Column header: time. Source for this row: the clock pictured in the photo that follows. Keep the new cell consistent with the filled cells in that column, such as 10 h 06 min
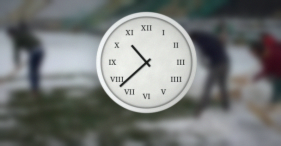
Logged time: 10 h 38 min
